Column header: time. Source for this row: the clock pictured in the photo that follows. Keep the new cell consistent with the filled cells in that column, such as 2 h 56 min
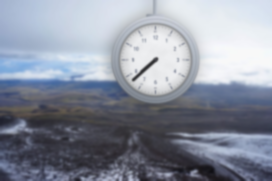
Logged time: 7 h 38 min
